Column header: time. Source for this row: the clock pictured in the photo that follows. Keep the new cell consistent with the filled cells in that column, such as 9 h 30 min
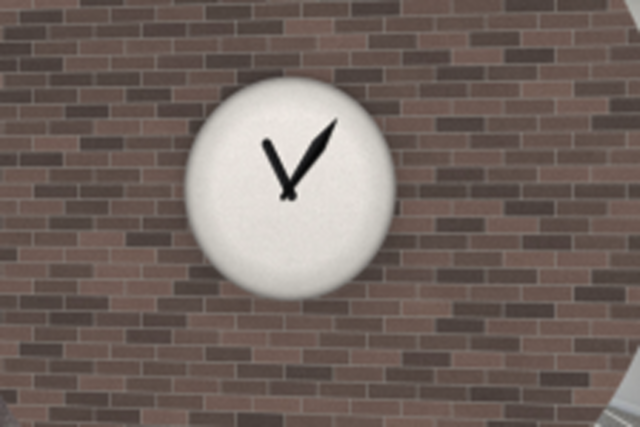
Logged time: 11 h 06 min
